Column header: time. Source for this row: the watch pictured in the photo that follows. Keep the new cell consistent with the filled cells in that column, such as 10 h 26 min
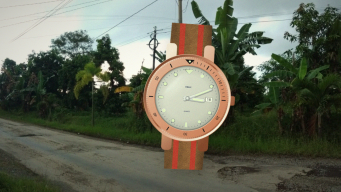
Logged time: 3 h 11 min
